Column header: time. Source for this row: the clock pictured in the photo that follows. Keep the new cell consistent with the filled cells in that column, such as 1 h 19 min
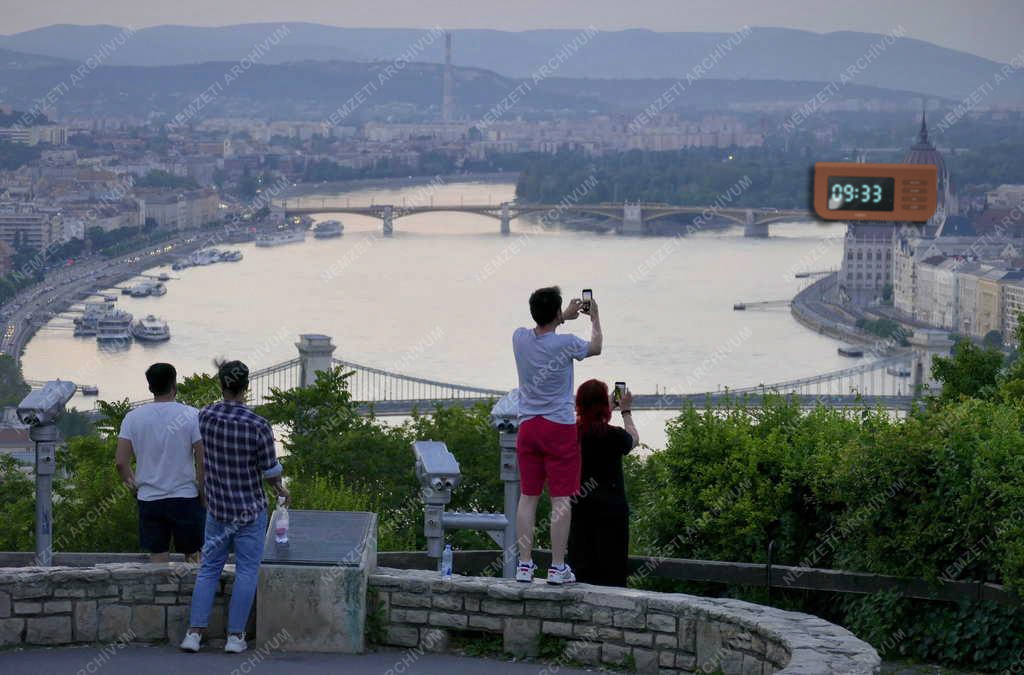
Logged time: 9 h 33 min
